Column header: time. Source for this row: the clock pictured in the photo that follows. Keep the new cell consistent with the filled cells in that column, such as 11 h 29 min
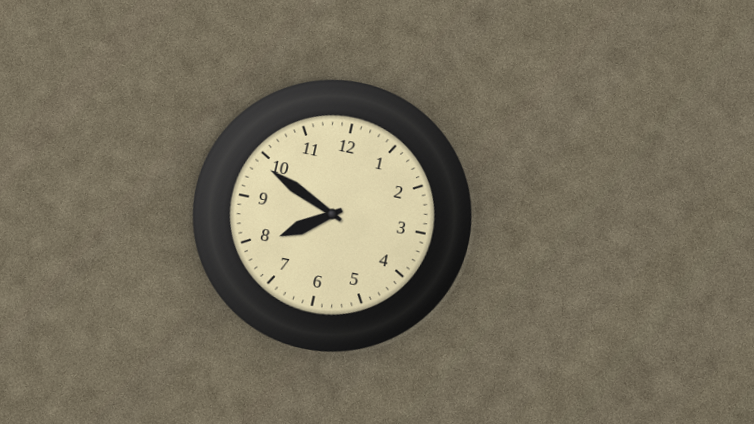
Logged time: 7 h 49 min
